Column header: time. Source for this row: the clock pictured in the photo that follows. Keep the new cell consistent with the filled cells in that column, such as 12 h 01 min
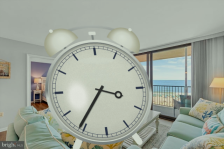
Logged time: 3 h 36 min
